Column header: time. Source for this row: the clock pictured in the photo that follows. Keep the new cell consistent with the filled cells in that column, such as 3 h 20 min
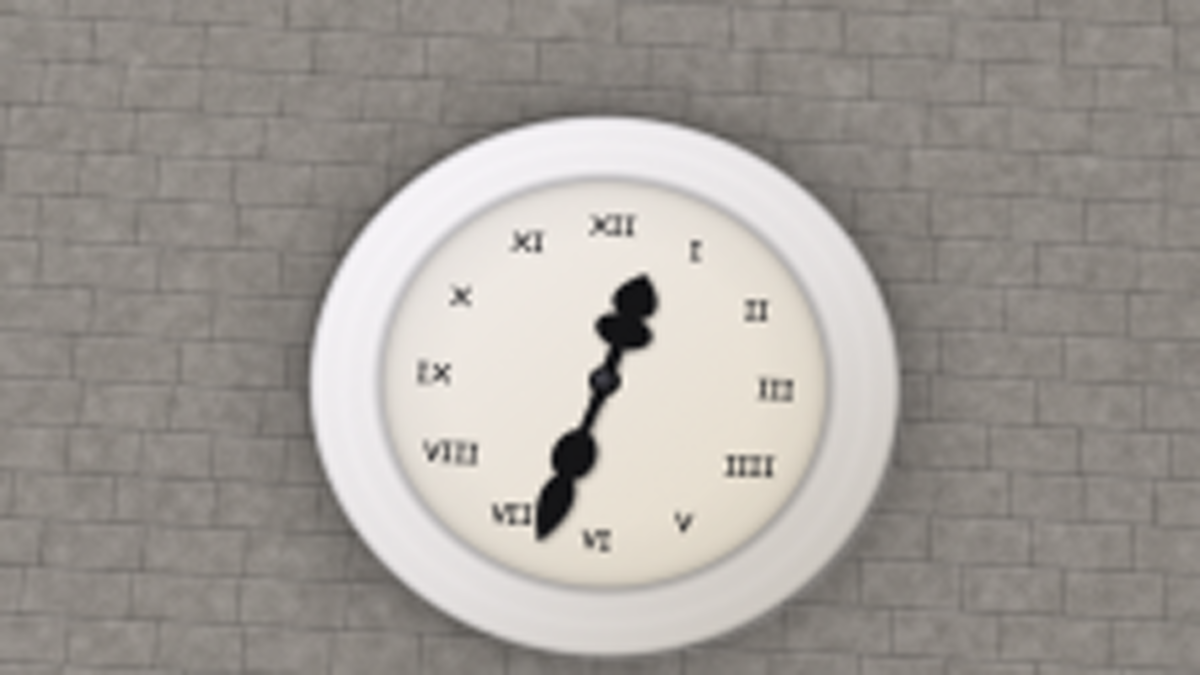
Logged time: 12 h 33 min
